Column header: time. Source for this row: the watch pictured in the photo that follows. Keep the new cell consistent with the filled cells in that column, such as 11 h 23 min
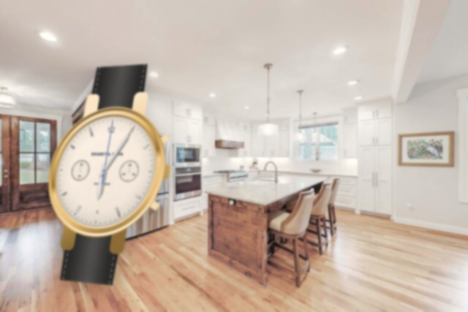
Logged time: 6 h 05 min
